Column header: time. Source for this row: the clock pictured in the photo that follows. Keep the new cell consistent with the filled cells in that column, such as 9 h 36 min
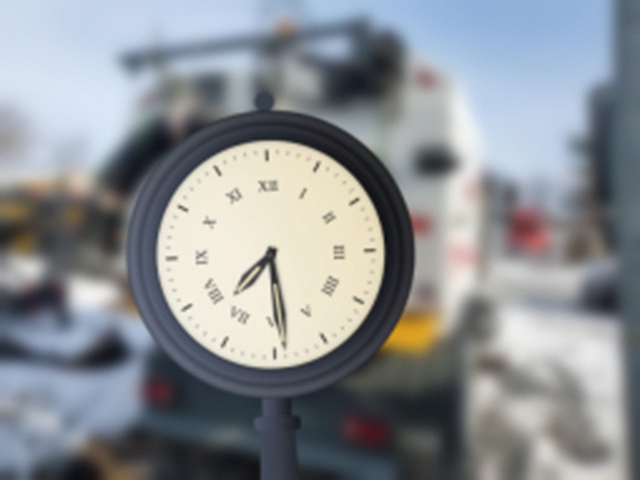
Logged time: 7 h 29 min
